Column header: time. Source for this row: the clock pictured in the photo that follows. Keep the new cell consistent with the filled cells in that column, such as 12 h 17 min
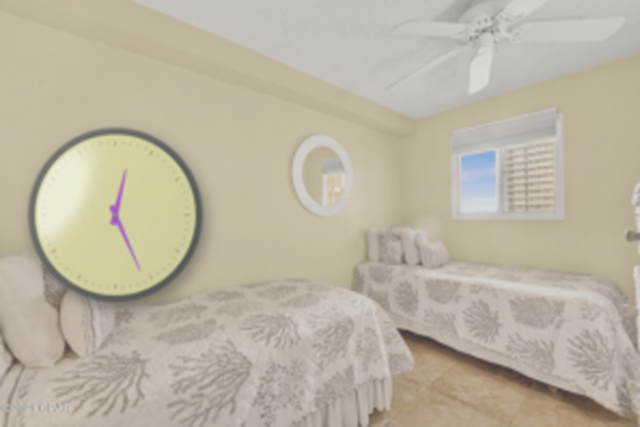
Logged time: 12 h 26 min
